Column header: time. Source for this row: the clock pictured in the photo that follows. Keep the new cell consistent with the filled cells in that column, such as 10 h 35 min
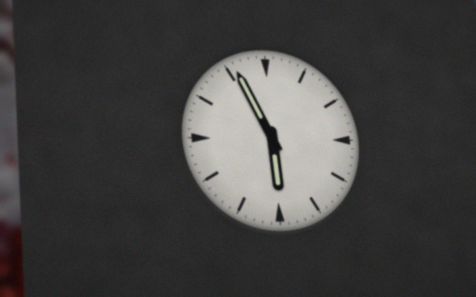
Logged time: 5 h 56 min
